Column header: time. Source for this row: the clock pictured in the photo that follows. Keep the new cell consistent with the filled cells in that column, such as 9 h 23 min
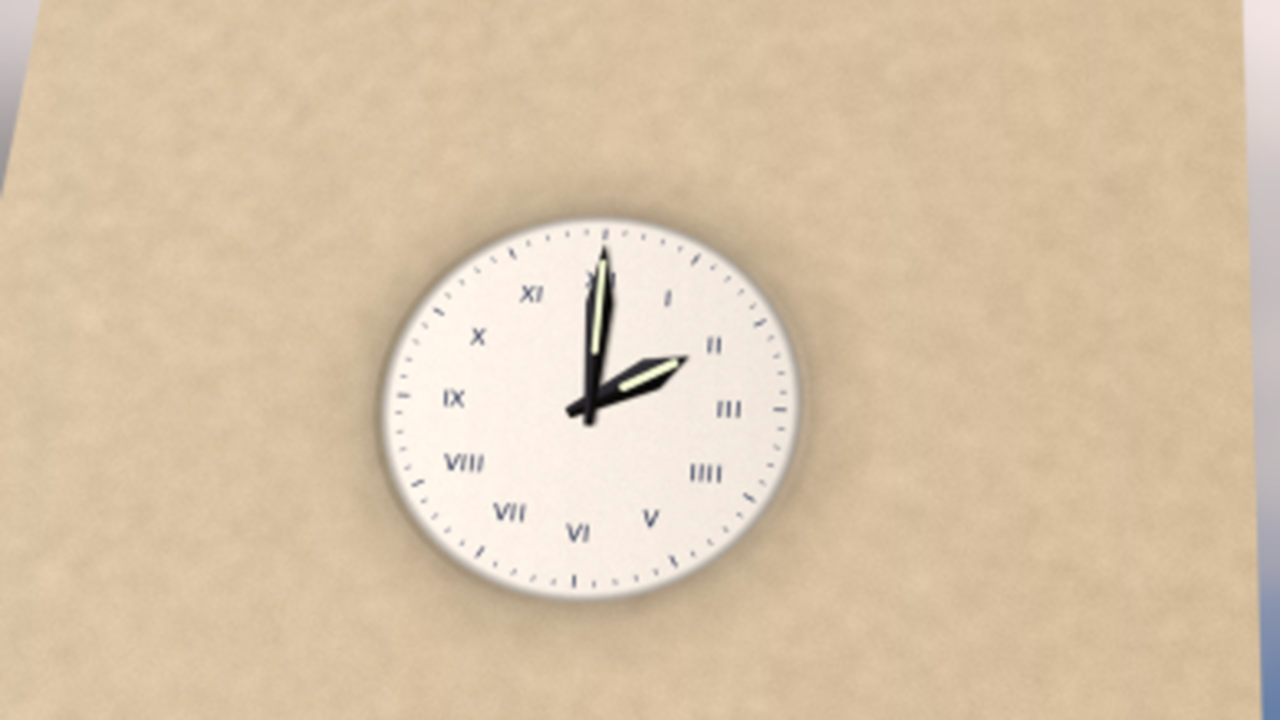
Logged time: 2 h 00 min
